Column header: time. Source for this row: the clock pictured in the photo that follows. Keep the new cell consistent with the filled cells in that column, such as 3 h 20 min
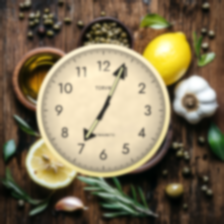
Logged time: 7 h 04 min
